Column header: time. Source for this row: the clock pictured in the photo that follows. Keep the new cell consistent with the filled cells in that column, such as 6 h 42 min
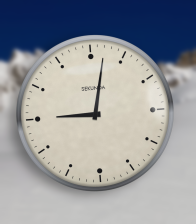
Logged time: 9 h 02 min
